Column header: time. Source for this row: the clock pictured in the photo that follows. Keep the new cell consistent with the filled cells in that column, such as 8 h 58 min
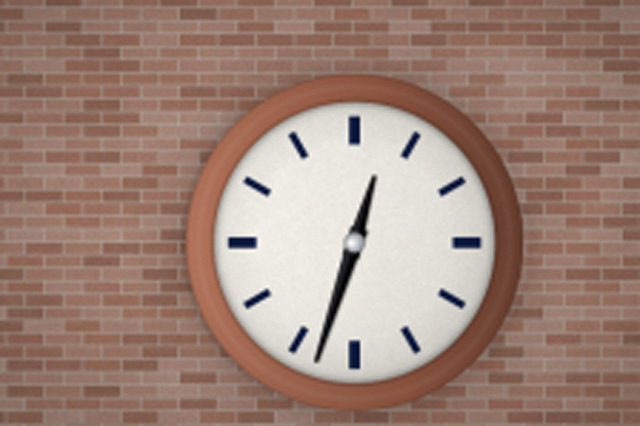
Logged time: 12 h 33 min
